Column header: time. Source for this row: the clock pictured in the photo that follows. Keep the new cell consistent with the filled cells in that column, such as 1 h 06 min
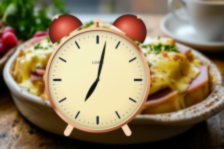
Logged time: 7 h 02 min
